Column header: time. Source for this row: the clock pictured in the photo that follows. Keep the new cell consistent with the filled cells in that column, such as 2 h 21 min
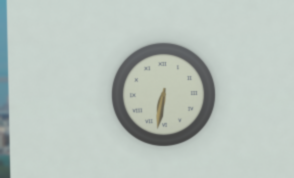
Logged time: 6 h 32 min
